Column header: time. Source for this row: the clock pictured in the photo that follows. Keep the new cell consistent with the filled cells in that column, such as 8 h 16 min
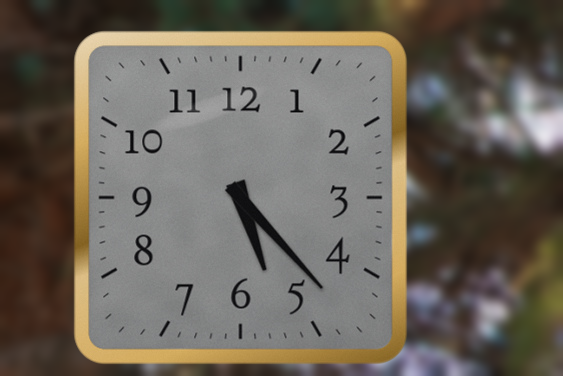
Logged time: 5 h 23 min
